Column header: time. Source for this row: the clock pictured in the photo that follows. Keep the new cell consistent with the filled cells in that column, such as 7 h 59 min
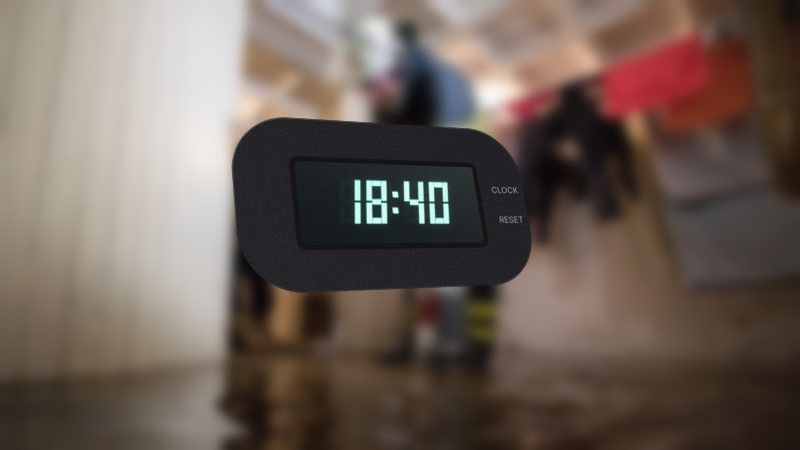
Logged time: 18 h 40 min
